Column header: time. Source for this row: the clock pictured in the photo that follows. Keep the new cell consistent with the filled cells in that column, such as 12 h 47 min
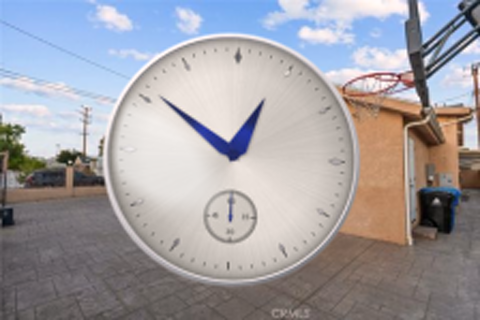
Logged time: 12 h 51 min
